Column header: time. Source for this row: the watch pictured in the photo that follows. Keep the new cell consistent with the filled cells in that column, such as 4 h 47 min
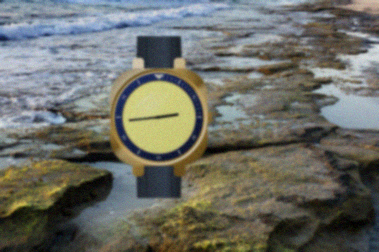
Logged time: 2 h 44 min
